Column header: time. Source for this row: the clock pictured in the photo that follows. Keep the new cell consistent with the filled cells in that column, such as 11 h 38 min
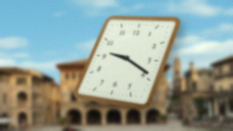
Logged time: 9 h 19 min
